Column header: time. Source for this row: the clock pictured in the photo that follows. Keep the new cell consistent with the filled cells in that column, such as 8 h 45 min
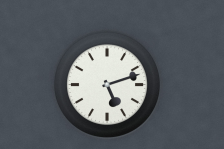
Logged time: 5 h 12 min
